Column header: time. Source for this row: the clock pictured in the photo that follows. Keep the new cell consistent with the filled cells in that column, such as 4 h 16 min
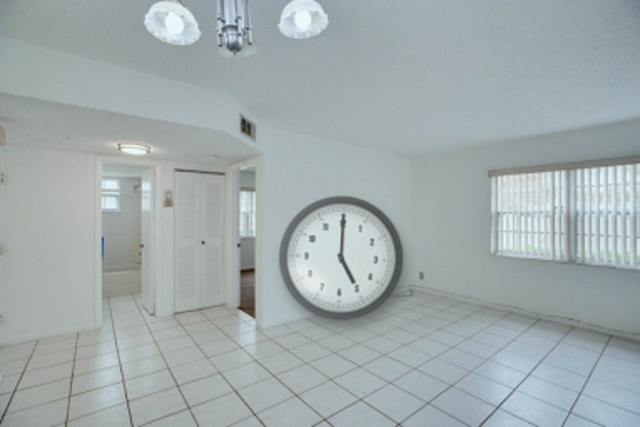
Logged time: 5 h 00 min
